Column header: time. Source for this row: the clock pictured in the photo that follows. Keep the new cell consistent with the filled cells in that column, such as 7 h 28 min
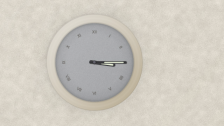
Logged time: 3 h 15 min
